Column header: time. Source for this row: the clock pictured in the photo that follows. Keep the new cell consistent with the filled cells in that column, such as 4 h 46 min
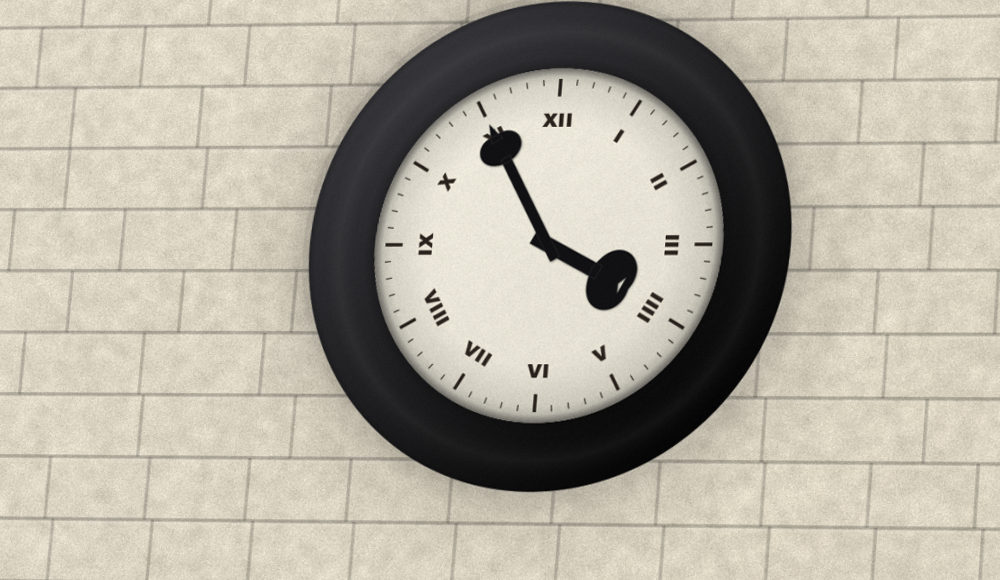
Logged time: 3 h 55 min
